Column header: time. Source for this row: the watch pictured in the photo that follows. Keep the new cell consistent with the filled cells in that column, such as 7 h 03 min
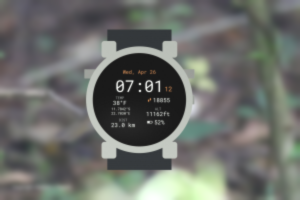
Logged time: 7 h 01 min
